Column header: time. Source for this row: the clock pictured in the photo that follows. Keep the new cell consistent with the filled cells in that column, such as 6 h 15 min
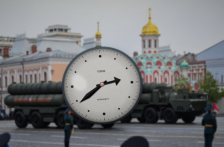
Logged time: 2 h 39 min
